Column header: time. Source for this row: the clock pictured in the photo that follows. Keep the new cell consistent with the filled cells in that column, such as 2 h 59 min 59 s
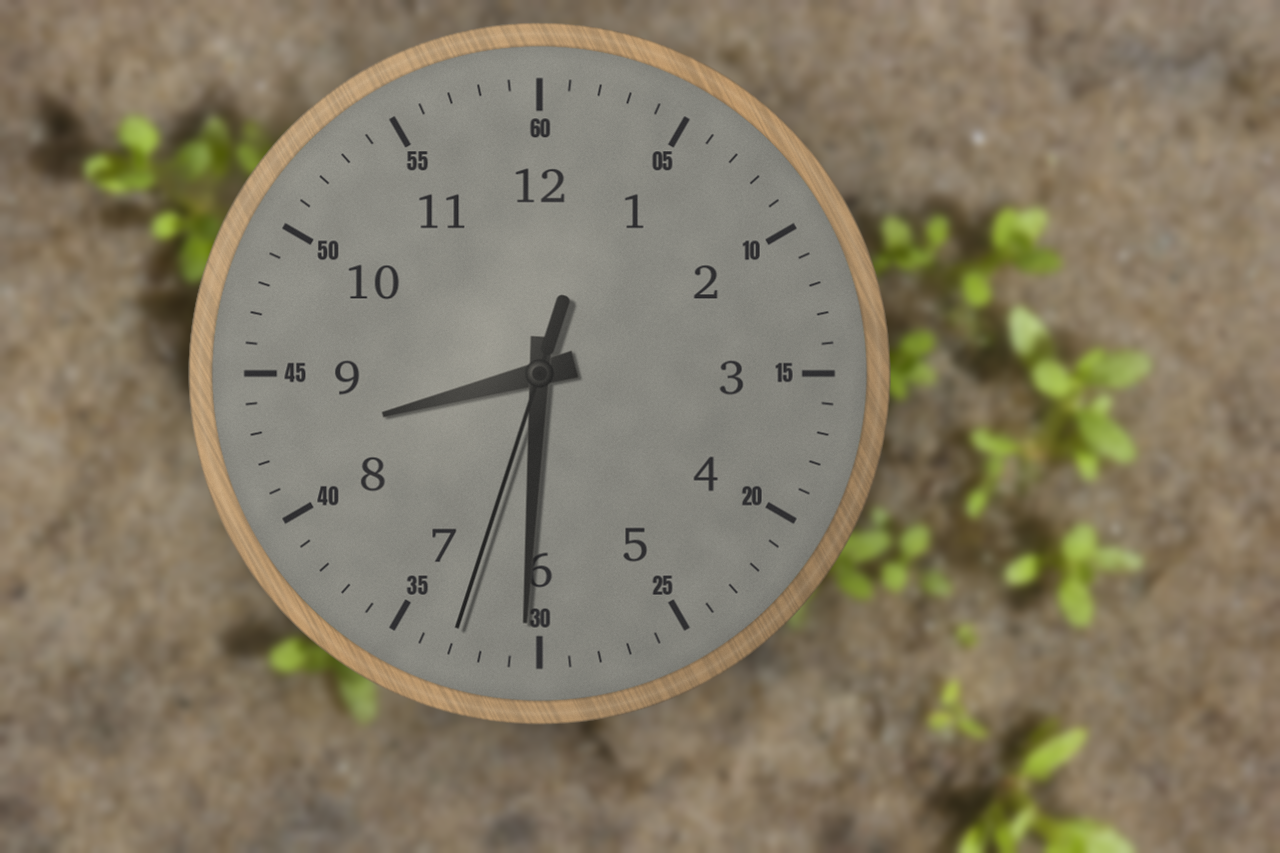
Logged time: 8 h 30 min 33 s
